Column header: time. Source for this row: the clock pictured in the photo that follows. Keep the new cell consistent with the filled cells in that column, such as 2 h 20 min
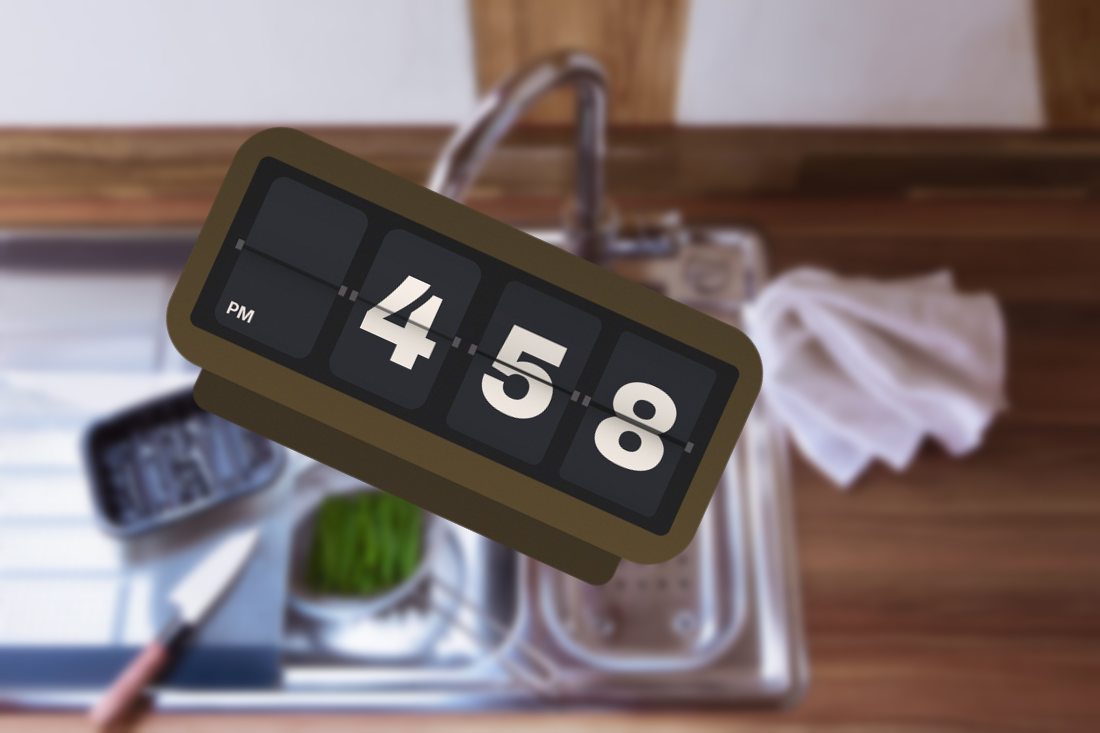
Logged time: 4 h 58 min
